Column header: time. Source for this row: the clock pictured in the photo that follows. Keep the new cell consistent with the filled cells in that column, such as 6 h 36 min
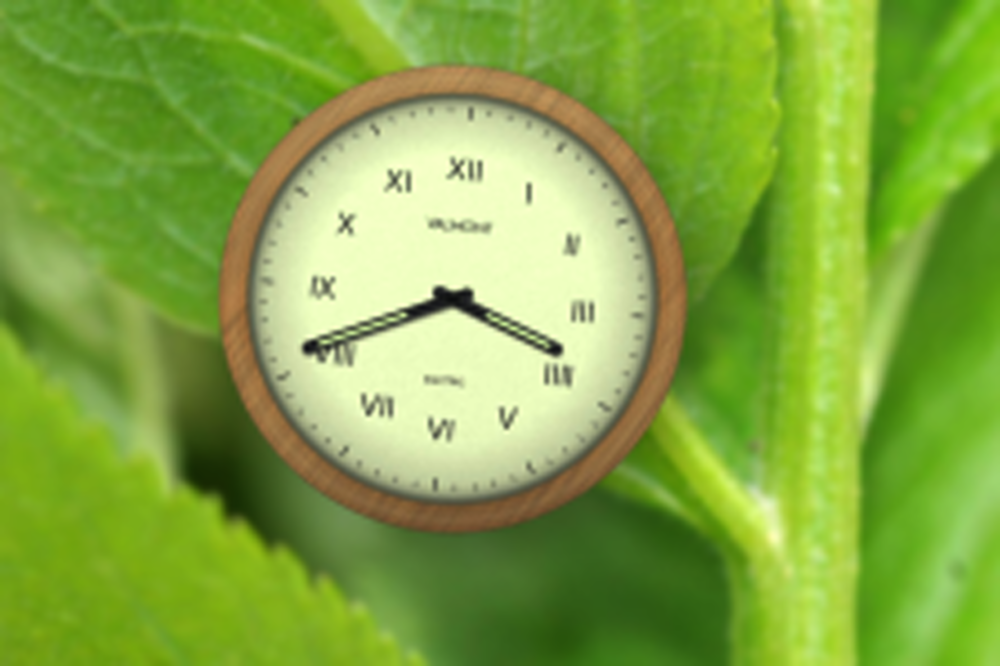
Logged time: 3 h 41 min
